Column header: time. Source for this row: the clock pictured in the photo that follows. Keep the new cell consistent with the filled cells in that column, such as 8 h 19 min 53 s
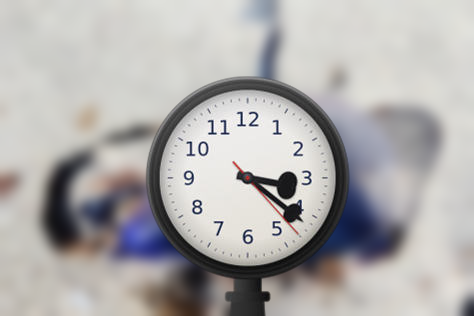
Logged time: 3 h 21 min 23 s
